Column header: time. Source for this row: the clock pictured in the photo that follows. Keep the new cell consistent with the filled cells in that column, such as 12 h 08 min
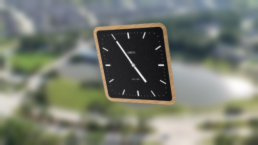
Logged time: 4 h 55 min
